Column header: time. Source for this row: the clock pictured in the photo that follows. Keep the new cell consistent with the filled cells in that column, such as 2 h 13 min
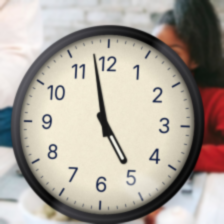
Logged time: 4 h 58 min
